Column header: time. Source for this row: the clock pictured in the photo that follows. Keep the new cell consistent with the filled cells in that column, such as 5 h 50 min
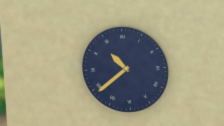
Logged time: 10 h 39 min
